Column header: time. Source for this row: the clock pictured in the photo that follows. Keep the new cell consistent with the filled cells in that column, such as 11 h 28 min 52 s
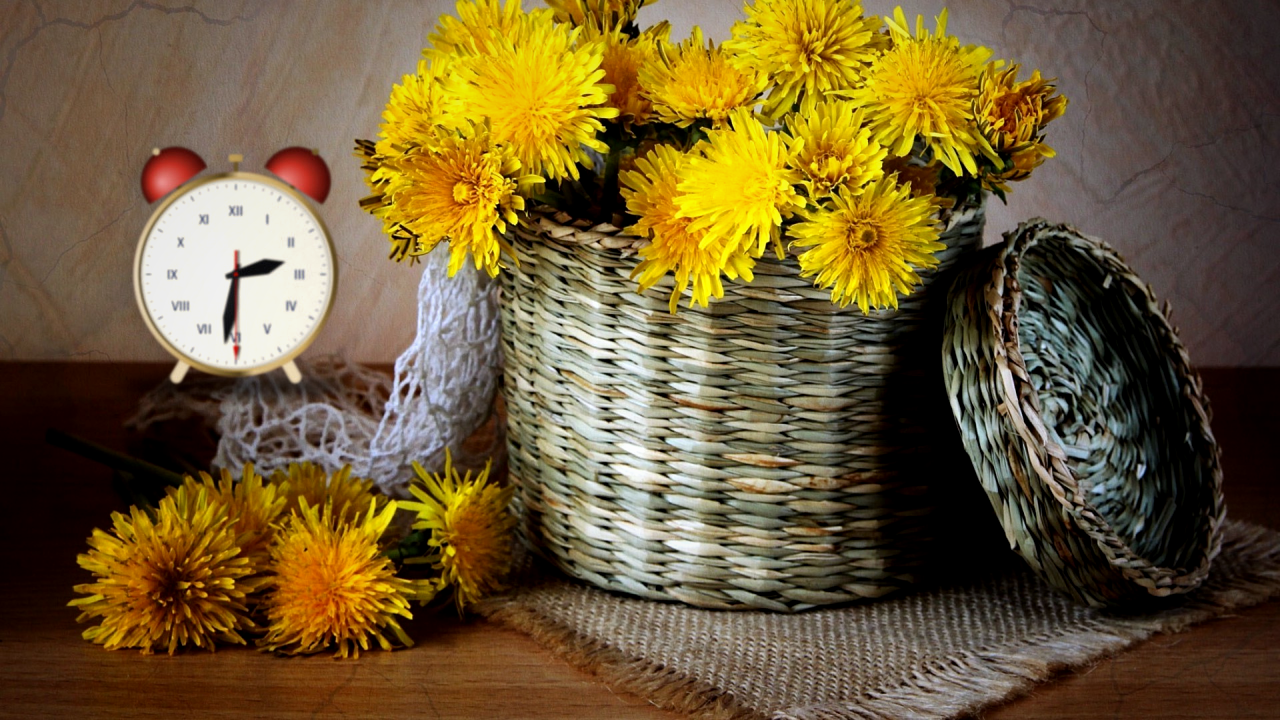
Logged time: 2 h 31 min 30 s
